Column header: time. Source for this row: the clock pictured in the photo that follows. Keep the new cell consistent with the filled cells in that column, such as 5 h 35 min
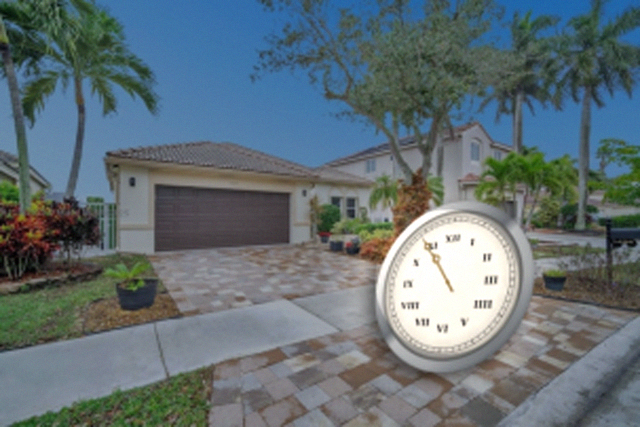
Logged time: 10 h 54 min
